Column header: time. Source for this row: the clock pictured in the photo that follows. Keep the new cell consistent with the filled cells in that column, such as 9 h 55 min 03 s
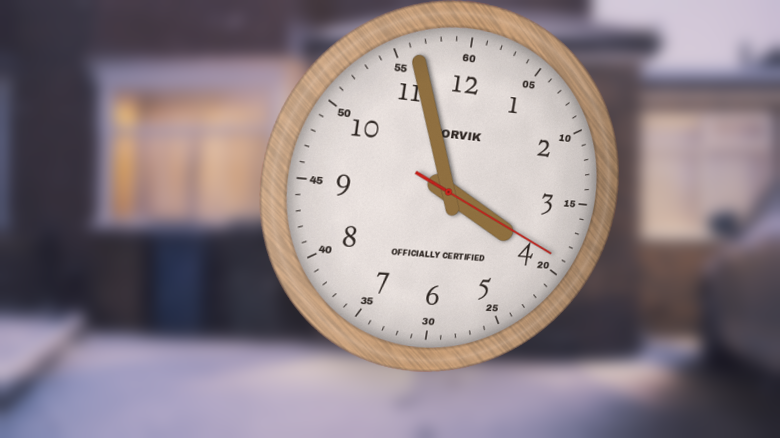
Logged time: 3 h 56 min 19 s
